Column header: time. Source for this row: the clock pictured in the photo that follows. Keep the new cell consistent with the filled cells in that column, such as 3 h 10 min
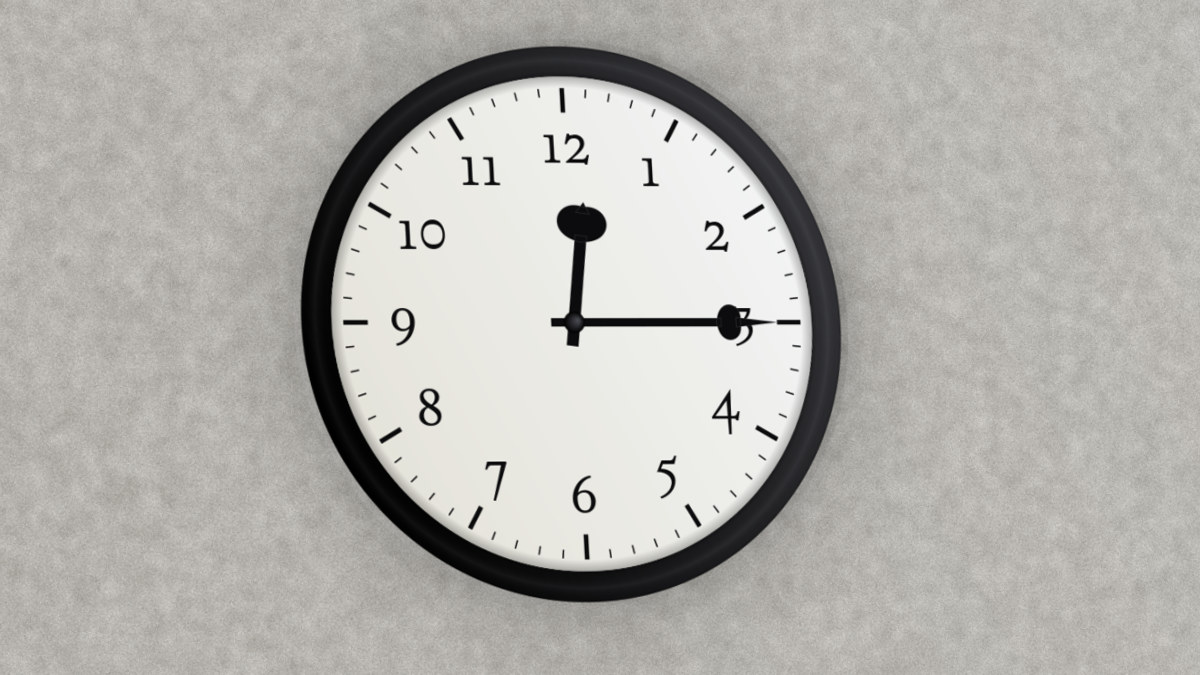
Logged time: 12 h 15 min
